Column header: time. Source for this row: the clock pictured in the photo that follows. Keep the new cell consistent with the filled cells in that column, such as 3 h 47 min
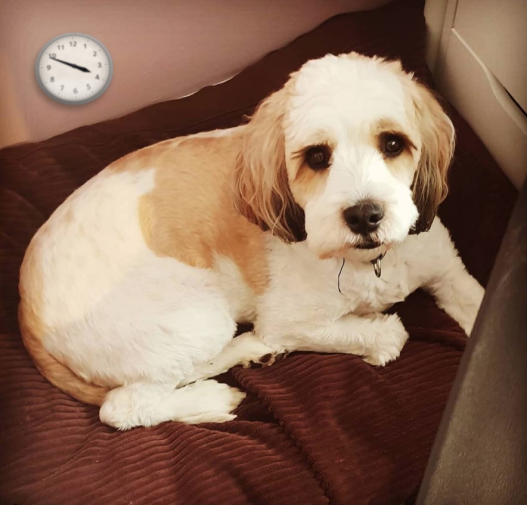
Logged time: 3 h 49 min
